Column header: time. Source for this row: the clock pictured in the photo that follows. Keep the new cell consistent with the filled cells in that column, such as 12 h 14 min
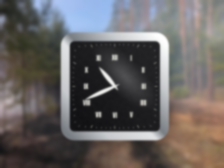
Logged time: 10 h 41 min
